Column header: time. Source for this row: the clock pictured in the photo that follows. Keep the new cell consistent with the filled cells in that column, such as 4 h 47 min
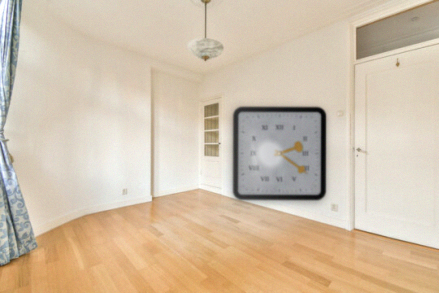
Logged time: 2 h 21 min
